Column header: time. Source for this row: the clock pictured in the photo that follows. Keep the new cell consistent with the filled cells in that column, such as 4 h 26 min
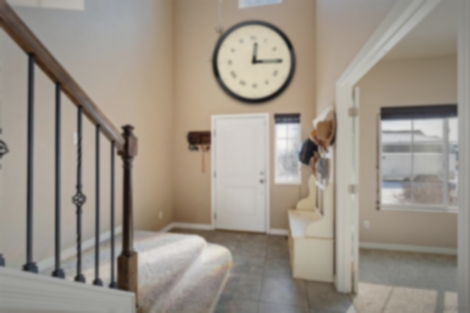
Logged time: 12 h 15 min
